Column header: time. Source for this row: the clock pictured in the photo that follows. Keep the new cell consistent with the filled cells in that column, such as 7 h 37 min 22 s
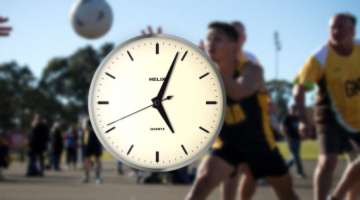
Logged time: 5 h 03 min 41 s
